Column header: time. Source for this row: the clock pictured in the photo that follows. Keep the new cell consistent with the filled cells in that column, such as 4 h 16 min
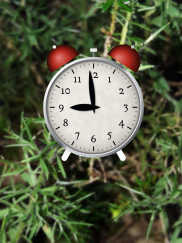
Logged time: 8 h 59 min
